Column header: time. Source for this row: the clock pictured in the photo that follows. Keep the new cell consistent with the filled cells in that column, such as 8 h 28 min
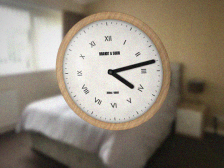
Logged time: 4 h 13 min
